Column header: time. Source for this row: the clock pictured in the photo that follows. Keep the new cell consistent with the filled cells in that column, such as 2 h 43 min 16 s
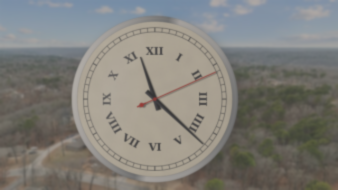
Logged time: 11 h 22 min 11 s
